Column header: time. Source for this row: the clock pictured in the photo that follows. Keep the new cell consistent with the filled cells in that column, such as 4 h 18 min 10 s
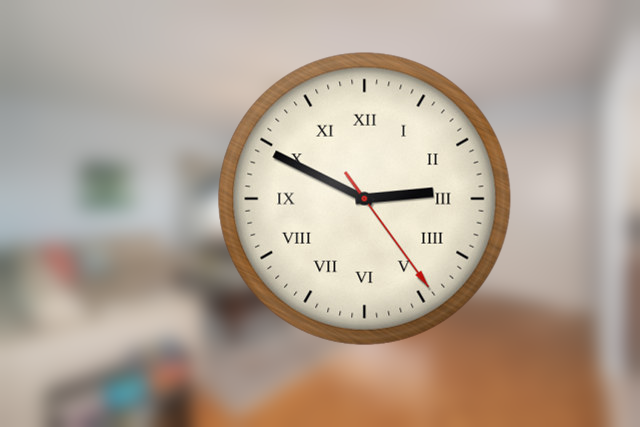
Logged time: 2 h 49 min 24 s
